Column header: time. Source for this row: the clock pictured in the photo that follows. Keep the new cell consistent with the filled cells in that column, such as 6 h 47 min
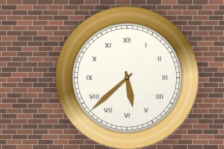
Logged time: 5 h 38 min
